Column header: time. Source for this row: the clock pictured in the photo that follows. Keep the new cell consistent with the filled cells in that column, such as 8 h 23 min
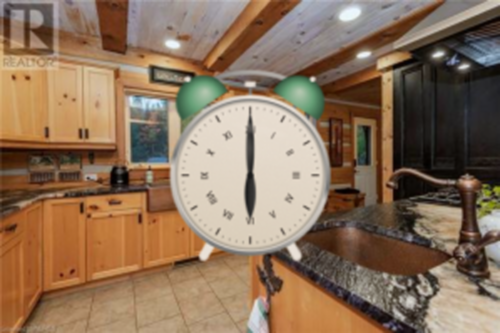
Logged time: 6 h 00 min
